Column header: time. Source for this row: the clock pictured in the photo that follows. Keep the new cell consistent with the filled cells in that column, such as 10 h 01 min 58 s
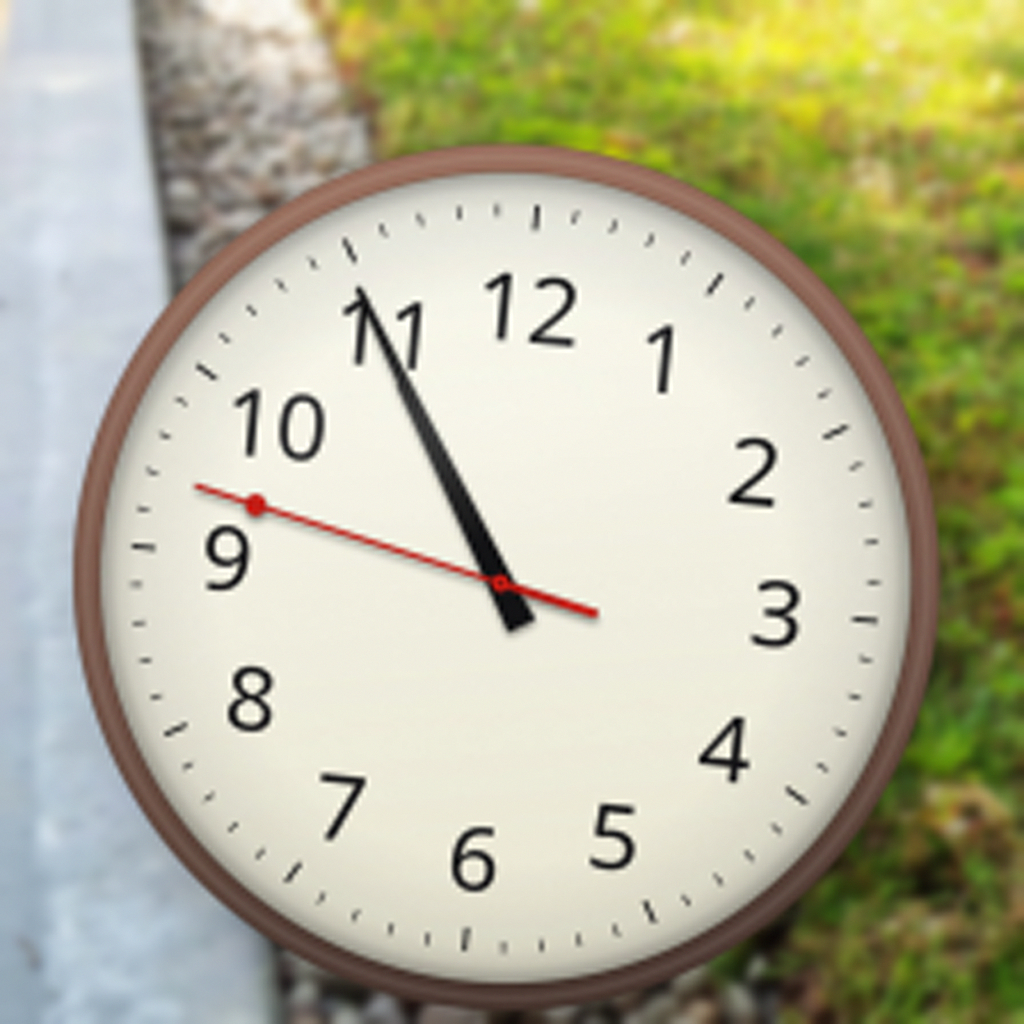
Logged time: 10 h 54 min 47 s
